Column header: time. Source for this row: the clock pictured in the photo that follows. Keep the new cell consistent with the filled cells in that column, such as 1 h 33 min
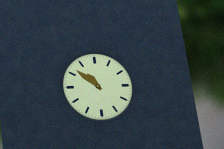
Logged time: 10 h 52 min
